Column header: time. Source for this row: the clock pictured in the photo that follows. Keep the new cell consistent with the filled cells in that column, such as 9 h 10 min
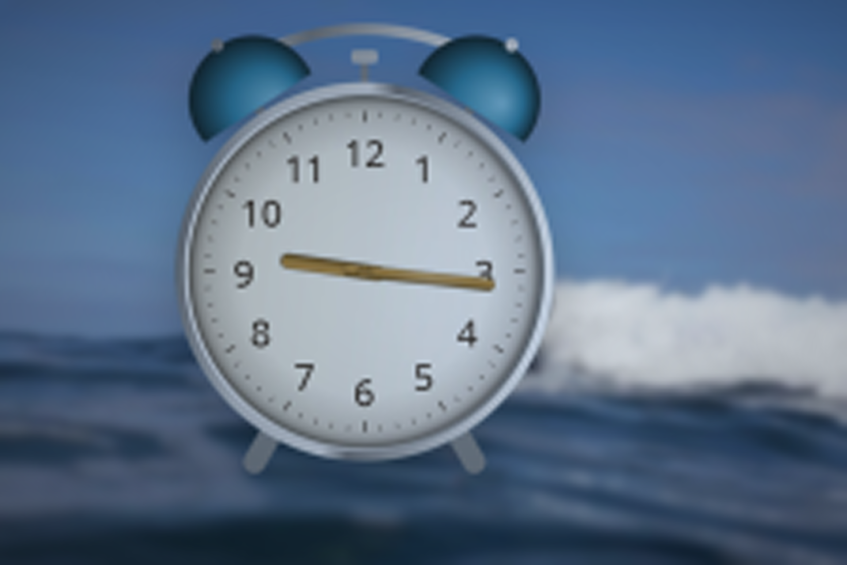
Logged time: 9 h 16 min
